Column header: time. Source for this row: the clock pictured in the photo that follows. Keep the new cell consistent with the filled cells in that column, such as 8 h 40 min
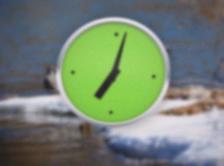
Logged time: 7 h 02 min
